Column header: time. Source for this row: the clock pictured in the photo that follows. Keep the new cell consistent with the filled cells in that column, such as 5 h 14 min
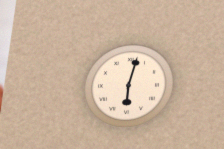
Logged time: 6 h 02 min
